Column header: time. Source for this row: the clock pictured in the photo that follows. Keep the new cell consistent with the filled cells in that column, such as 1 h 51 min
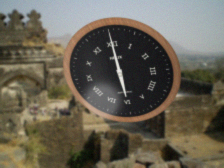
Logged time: 6 h 00 min
